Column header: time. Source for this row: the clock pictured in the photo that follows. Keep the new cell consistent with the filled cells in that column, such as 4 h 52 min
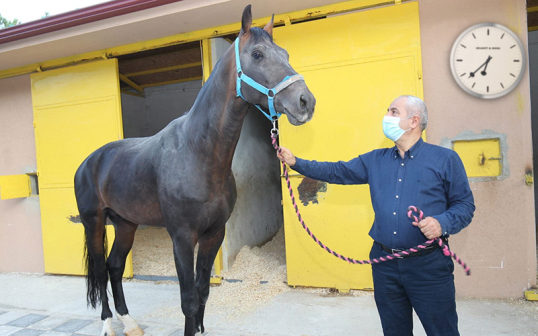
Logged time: 6 h 38 min
